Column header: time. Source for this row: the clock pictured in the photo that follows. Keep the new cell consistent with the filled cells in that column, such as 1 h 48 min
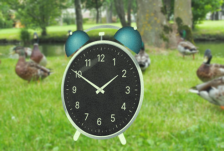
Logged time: 1 h 50 min
